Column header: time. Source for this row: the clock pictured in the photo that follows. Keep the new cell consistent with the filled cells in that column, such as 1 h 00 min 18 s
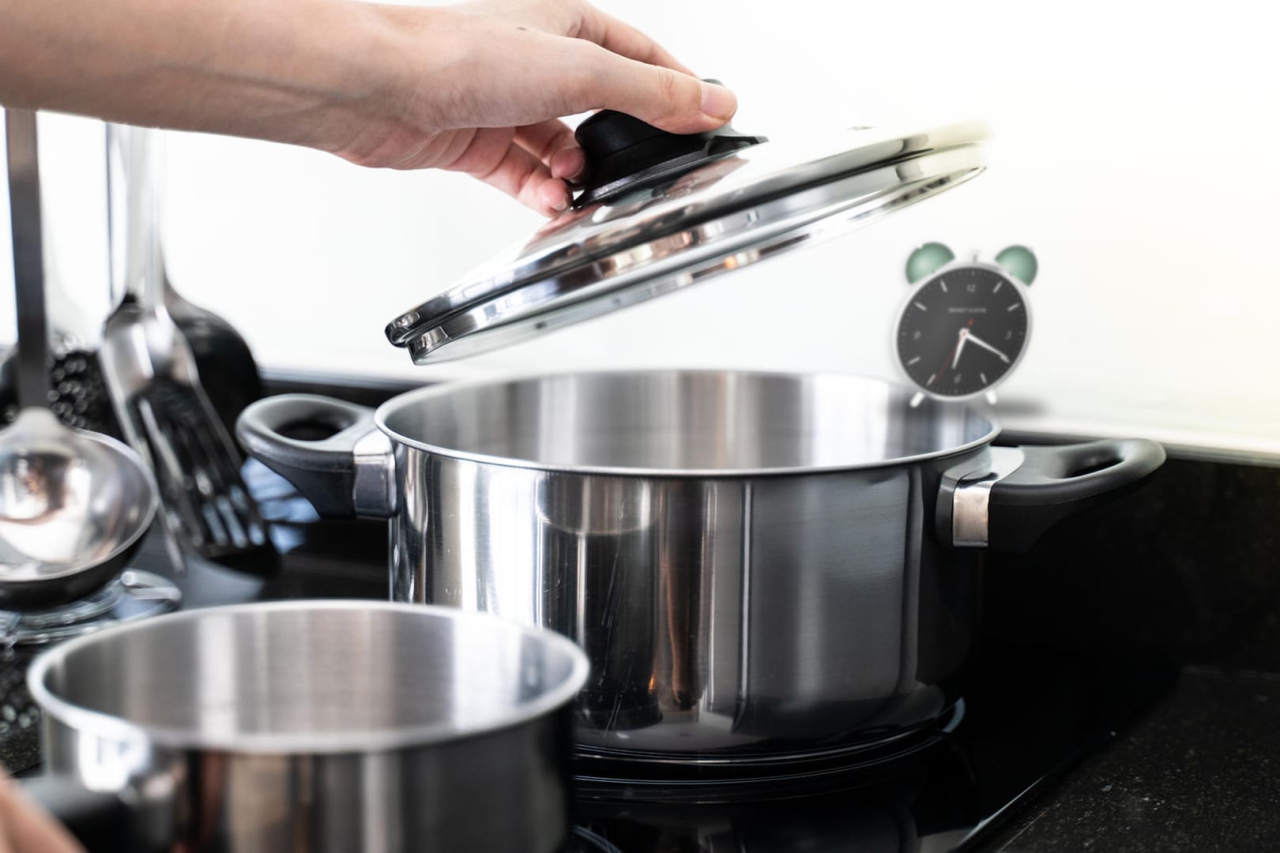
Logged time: 6 h 19 min 34 s
